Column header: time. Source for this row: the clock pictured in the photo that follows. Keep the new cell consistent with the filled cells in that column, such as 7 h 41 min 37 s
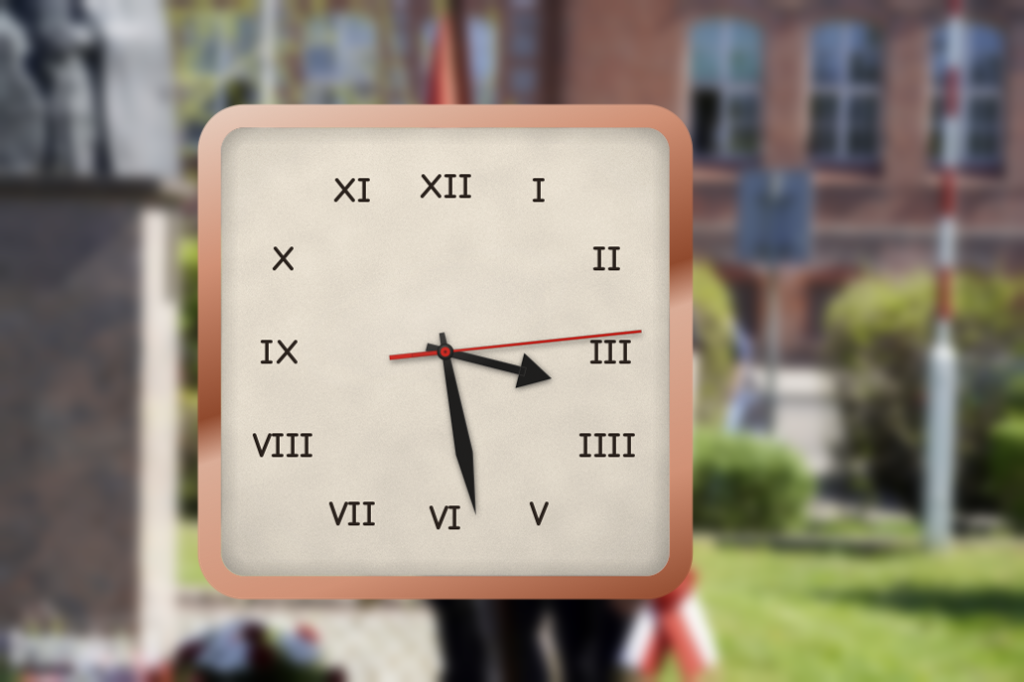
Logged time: 3 h 28 min 14 s
